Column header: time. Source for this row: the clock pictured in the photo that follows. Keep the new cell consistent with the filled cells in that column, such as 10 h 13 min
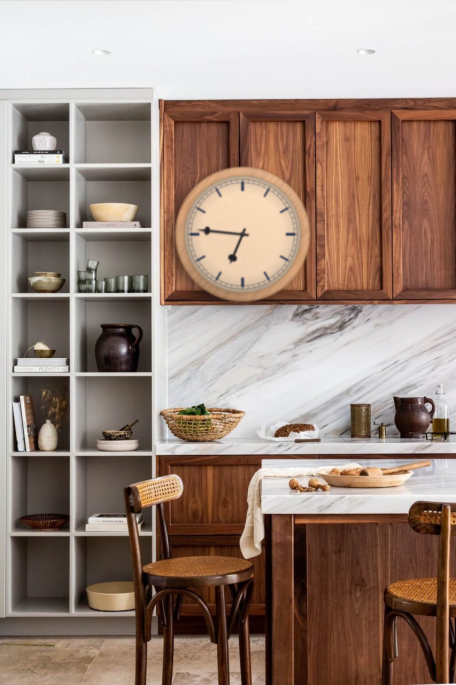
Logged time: 6 h 46 min
